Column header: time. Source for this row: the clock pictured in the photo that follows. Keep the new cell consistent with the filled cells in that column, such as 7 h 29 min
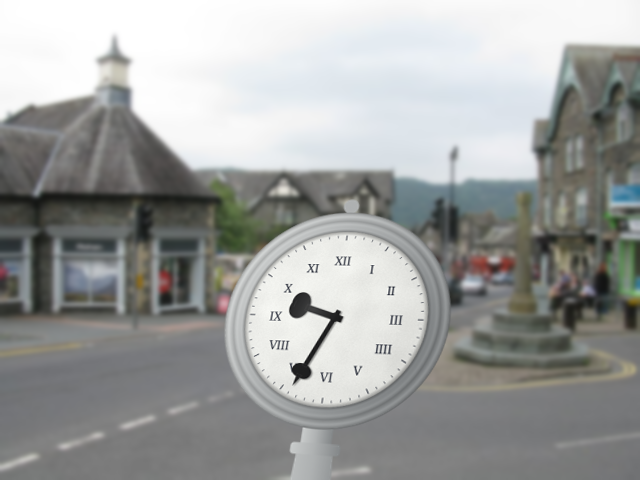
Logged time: 9 h 34 min
